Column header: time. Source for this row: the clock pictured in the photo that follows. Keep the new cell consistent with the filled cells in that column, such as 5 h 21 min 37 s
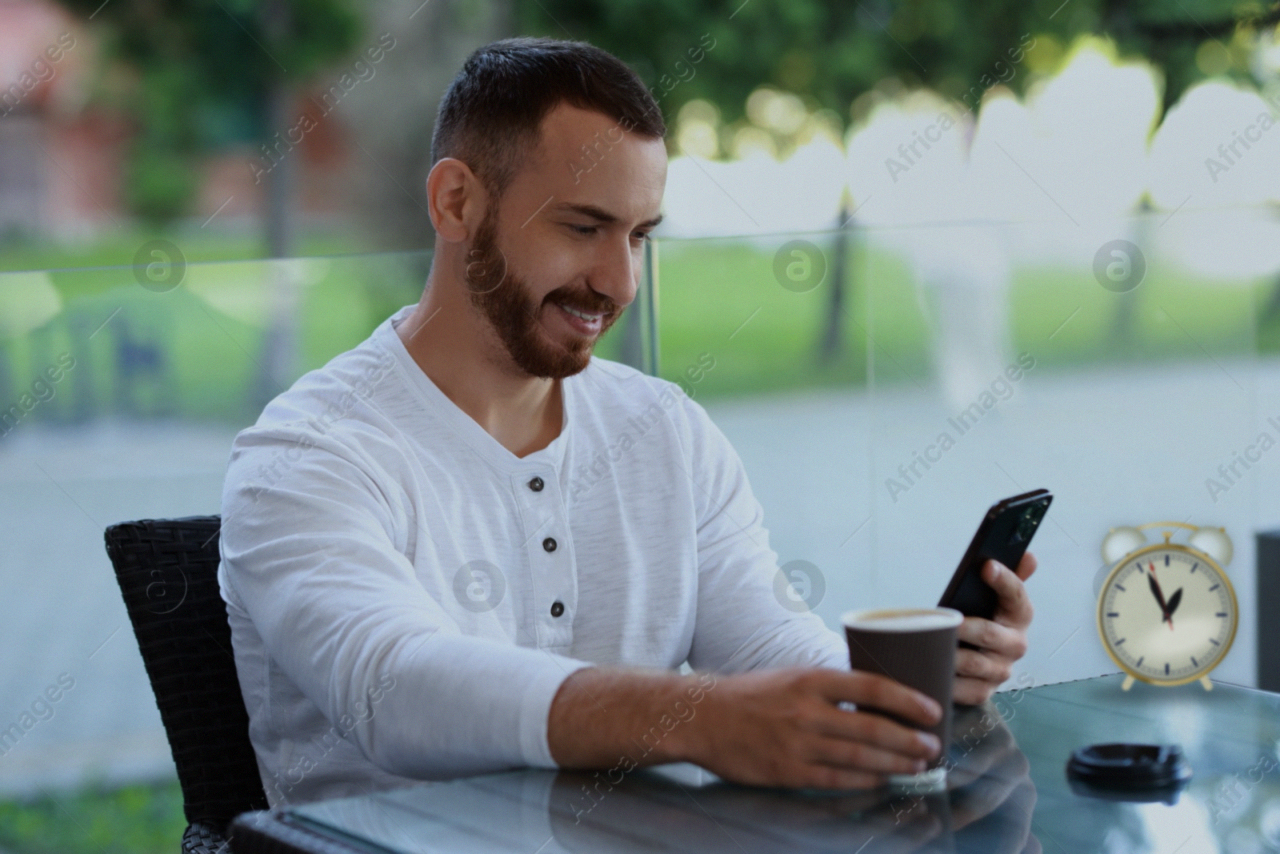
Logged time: 12 h 55 min 57 s
